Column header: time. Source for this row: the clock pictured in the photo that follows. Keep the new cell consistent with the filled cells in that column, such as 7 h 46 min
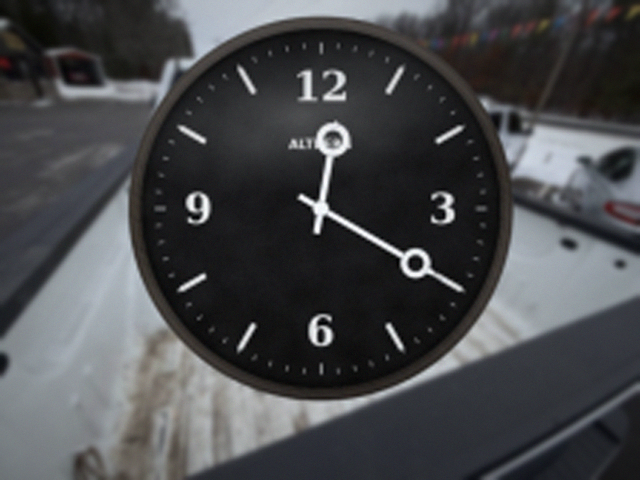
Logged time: 12 h 20 min
